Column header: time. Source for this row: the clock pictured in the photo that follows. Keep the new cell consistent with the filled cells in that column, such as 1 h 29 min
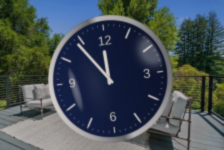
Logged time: 11 h 54 min
